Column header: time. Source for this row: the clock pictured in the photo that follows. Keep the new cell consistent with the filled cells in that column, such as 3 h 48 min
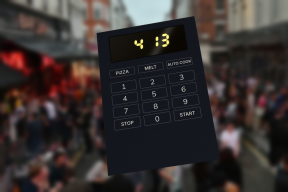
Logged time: 4 h 13 min
